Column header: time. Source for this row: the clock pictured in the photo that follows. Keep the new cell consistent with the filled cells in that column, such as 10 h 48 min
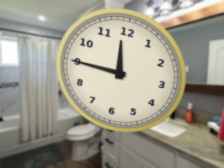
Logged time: 11 h 45 min
